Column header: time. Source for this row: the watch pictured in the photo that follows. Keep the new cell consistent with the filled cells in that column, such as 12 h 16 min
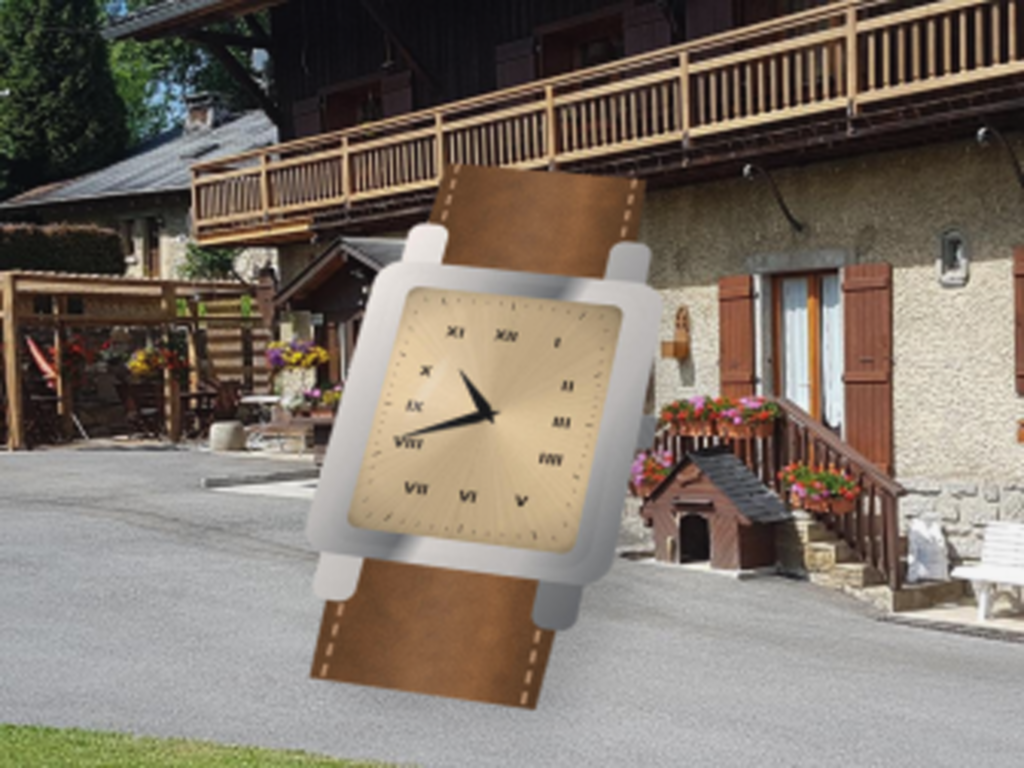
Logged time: 10 h 41 min
